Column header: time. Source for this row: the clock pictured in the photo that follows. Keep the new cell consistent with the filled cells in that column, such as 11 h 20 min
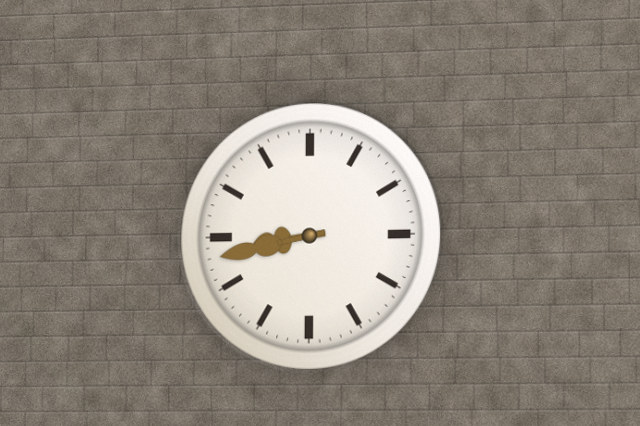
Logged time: 8 h 43 min
